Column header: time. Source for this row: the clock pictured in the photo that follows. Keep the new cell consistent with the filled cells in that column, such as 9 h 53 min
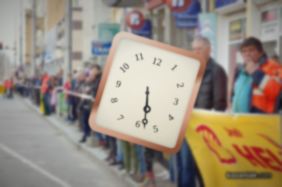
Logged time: 5 h 28 min
